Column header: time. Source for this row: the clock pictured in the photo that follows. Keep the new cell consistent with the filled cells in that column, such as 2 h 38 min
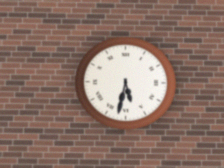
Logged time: 5 h 32 min
